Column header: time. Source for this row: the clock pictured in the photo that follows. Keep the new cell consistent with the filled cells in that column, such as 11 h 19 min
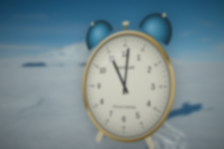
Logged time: 11 h 01 min
